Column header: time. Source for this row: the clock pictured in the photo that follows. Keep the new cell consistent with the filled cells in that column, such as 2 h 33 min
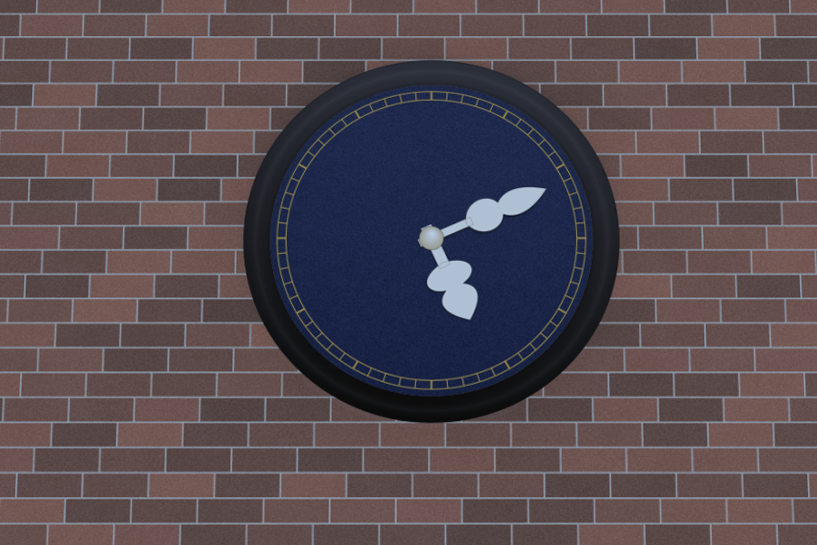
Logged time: 5 h 11 min
